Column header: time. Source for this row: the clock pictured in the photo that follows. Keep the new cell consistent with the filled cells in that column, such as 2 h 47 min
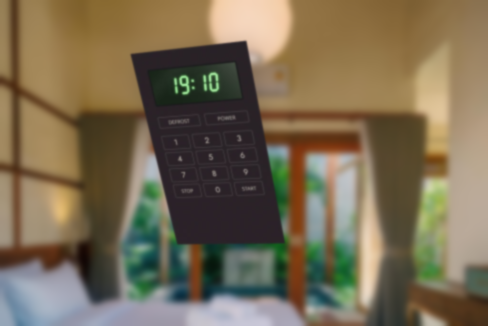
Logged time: 19 h 10 min
